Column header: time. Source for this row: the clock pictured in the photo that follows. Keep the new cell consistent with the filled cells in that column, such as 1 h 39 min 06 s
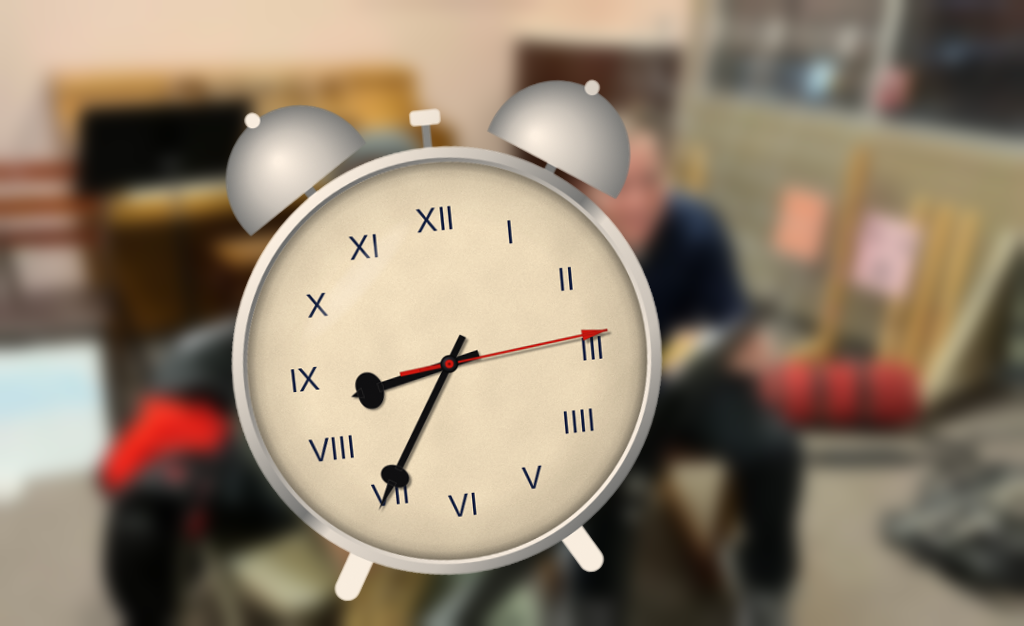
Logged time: 8 h 35 min 14 s
